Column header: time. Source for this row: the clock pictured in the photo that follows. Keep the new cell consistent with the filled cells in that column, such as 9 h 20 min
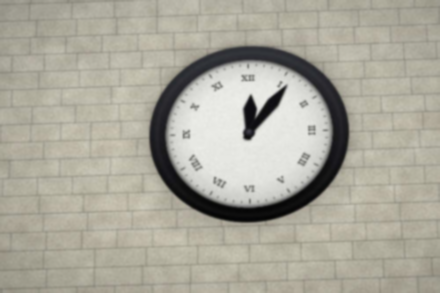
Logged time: 12 h 06 min
